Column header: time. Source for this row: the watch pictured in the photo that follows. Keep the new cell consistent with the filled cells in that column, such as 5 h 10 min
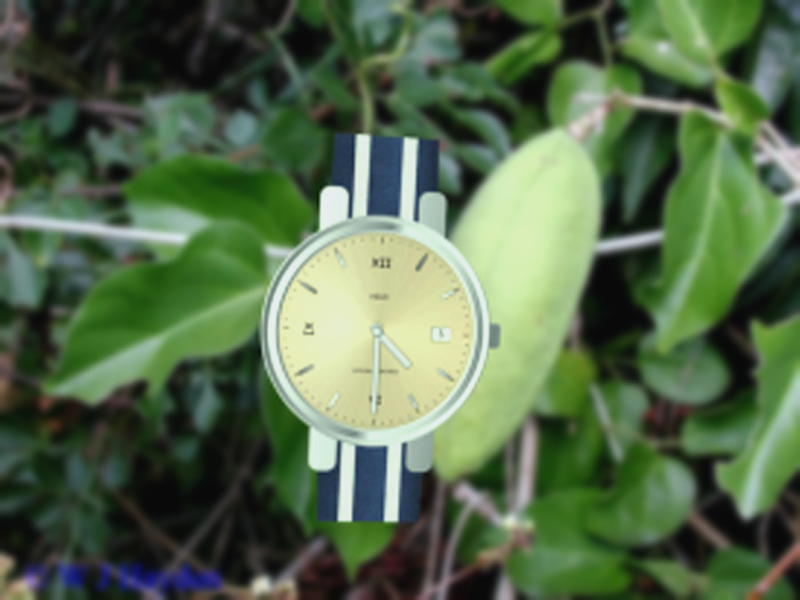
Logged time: 4 h 30 min
